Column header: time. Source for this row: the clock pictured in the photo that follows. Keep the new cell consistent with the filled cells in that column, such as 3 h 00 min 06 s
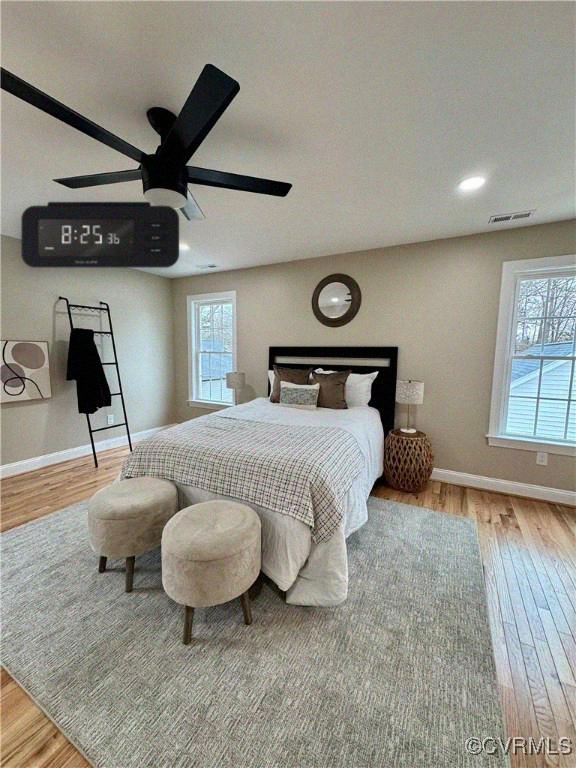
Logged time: 8 h 25 min 36 s
